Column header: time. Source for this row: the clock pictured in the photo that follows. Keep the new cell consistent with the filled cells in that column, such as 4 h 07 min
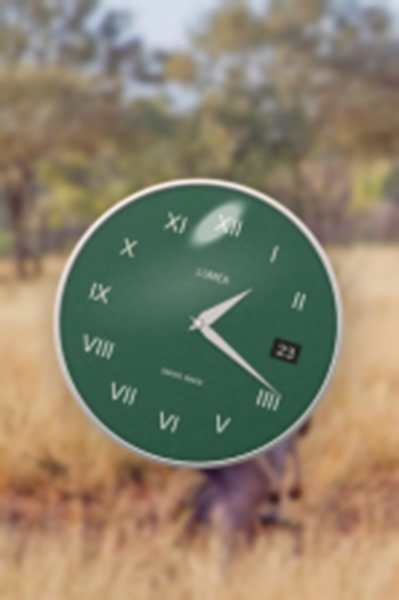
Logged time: 1 h 19 min
